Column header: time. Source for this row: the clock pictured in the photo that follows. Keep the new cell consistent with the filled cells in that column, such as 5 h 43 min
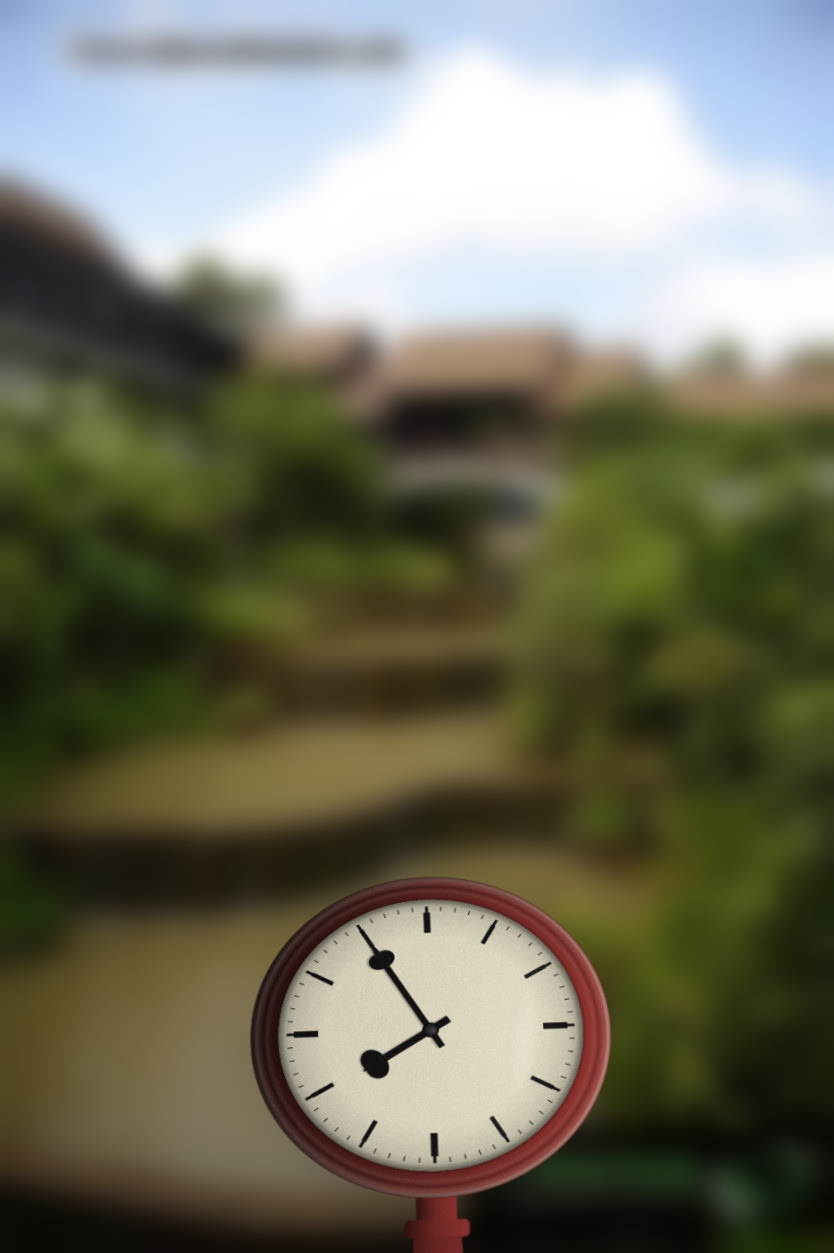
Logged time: 7 h 55 min
